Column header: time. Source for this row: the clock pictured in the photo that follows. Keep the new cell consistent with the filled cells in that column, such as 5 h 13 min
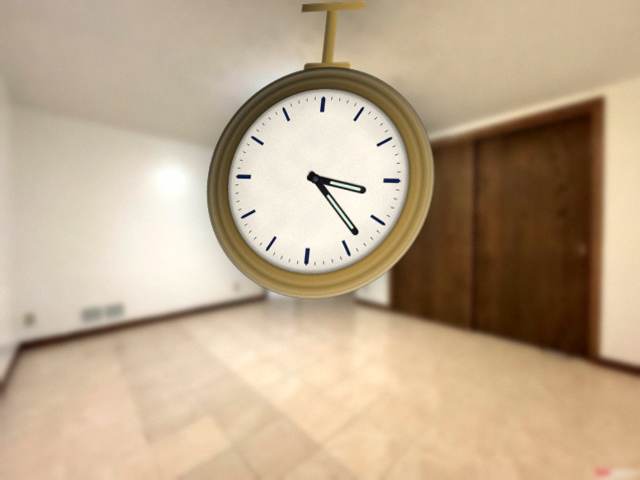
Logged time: 3 h 23 min
